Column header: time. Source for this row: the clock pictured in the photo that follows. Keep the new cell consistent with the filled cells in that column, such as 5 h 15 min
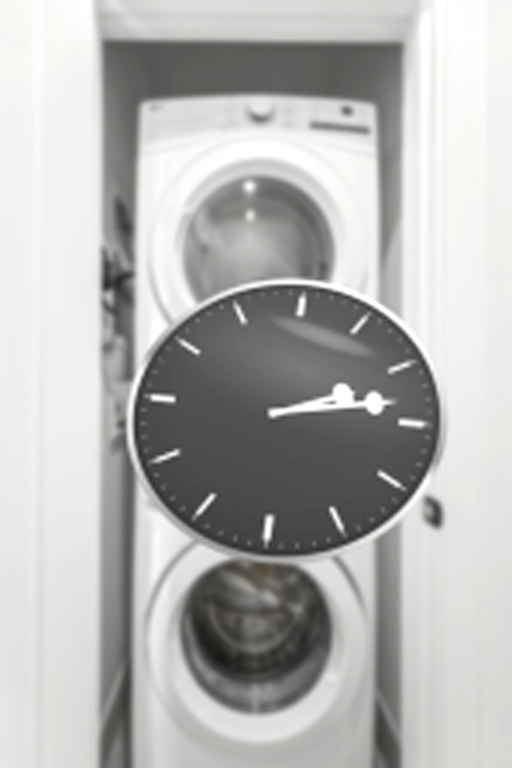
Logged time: 2 h 13 min
